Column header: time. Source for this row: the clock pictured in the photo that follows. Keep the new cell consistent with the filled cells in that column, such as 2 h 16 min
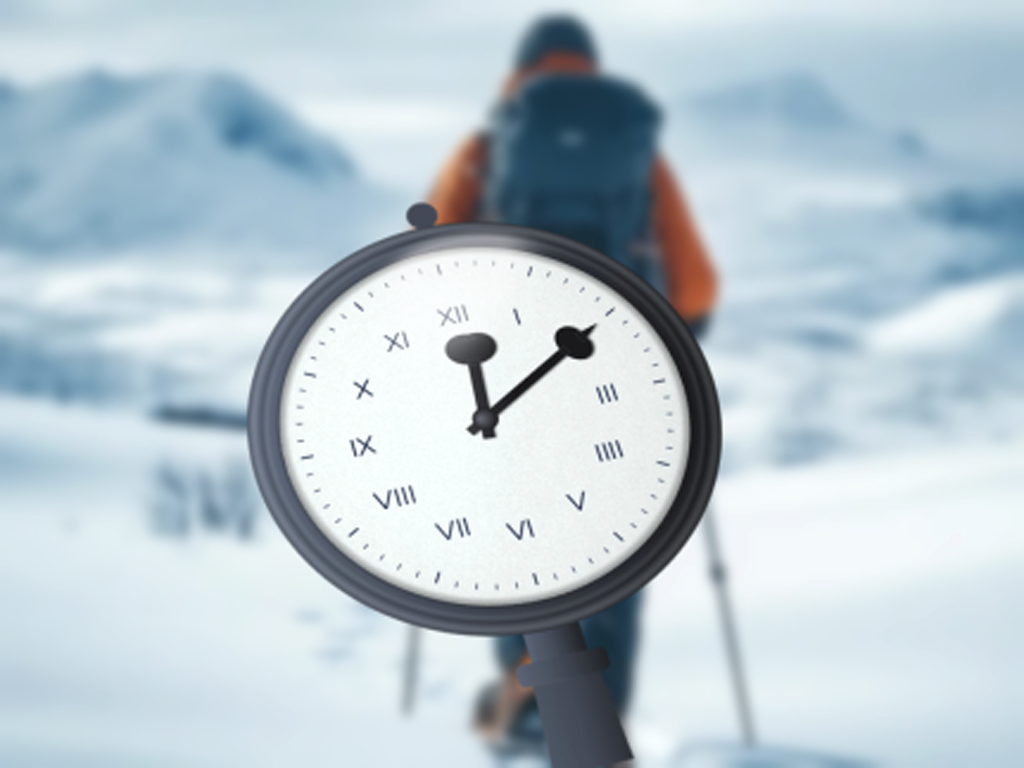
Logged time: 12 h 10 min
